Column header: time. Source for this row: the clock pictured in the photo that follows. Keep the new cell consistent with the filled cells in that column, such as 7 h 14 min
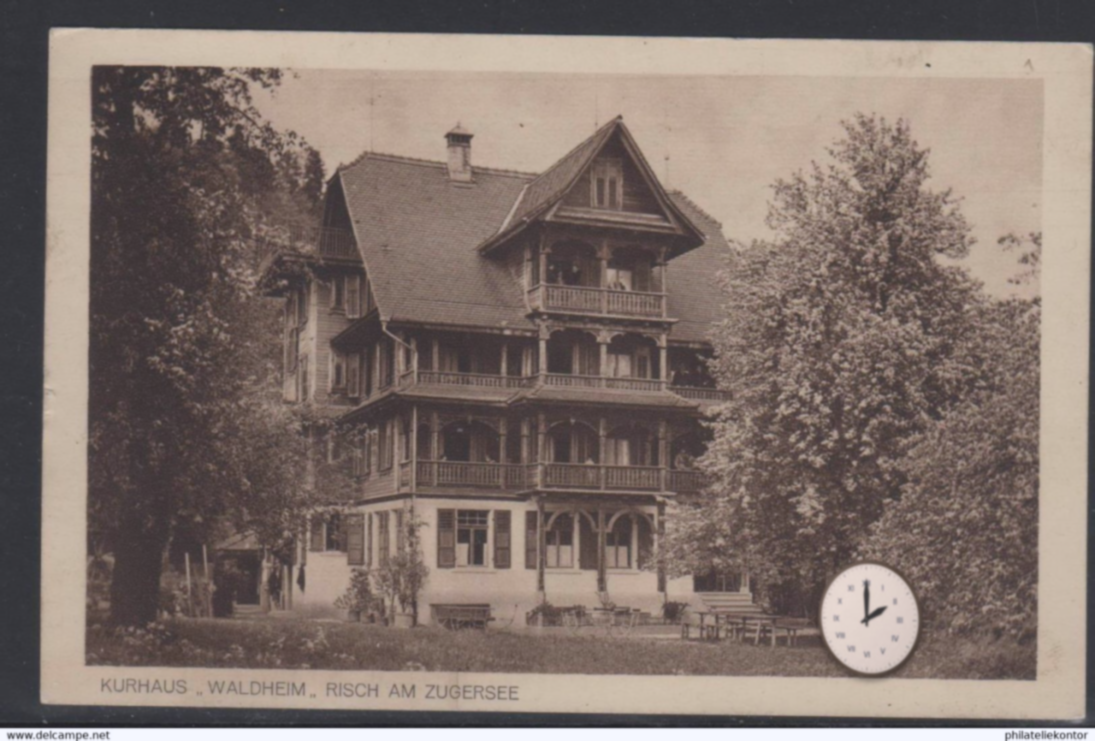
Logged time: 2 h 00 min
